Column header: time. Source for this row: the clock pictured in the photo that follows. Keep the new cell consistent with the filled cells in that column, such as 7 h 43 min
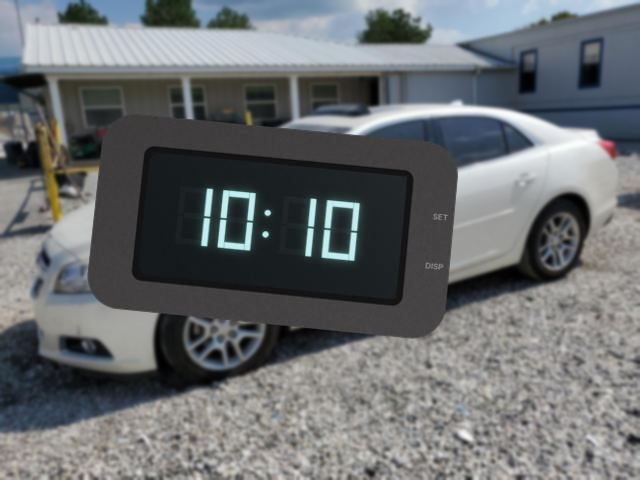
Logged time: 10 h 10 min
